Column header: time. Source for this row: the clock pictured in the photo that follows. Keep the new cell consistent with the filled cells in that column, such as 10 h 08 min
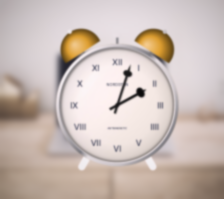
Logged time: 2 h 03 min
